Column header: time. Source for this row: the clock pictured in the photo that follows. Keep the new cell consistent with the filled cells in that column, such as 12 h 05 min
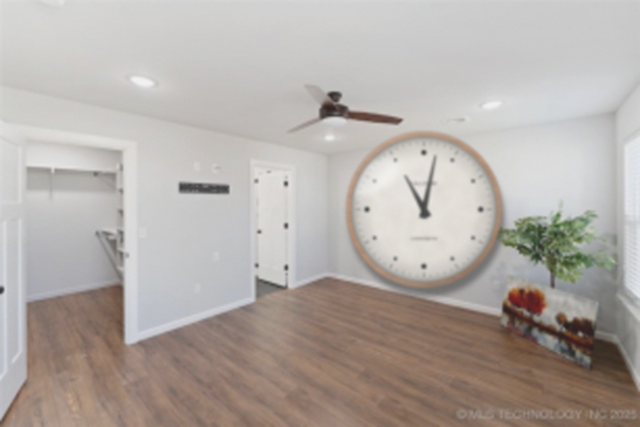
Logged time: 11 h 02 min
